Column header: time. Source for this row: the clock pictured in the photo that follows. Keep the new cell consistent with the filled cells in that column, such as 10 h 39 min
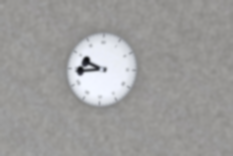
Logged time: 9 h 44 min
